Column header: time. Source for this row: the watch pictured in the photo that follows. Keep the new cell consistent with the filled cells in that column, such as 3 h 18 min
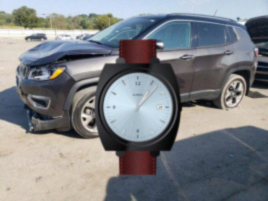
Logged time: 1 h 07 min
